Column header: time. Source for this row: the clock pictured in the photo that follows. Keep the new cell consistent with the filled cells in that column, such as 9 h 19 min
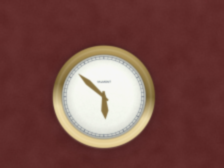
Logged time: 5 h 52 min
